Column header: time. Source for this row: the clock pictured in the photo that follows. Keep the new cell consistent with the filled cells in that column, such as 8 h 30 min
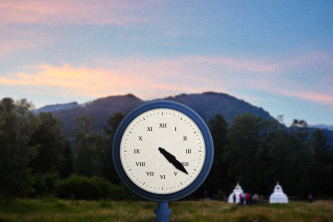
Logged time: 4 h 22 min
